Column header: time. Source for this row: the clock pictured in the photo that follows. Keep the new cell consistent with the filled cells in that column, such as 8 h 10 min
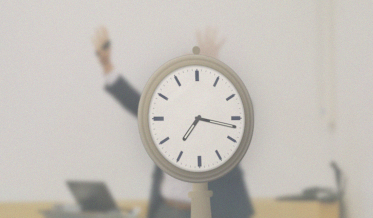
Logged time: 7 h 17 min
